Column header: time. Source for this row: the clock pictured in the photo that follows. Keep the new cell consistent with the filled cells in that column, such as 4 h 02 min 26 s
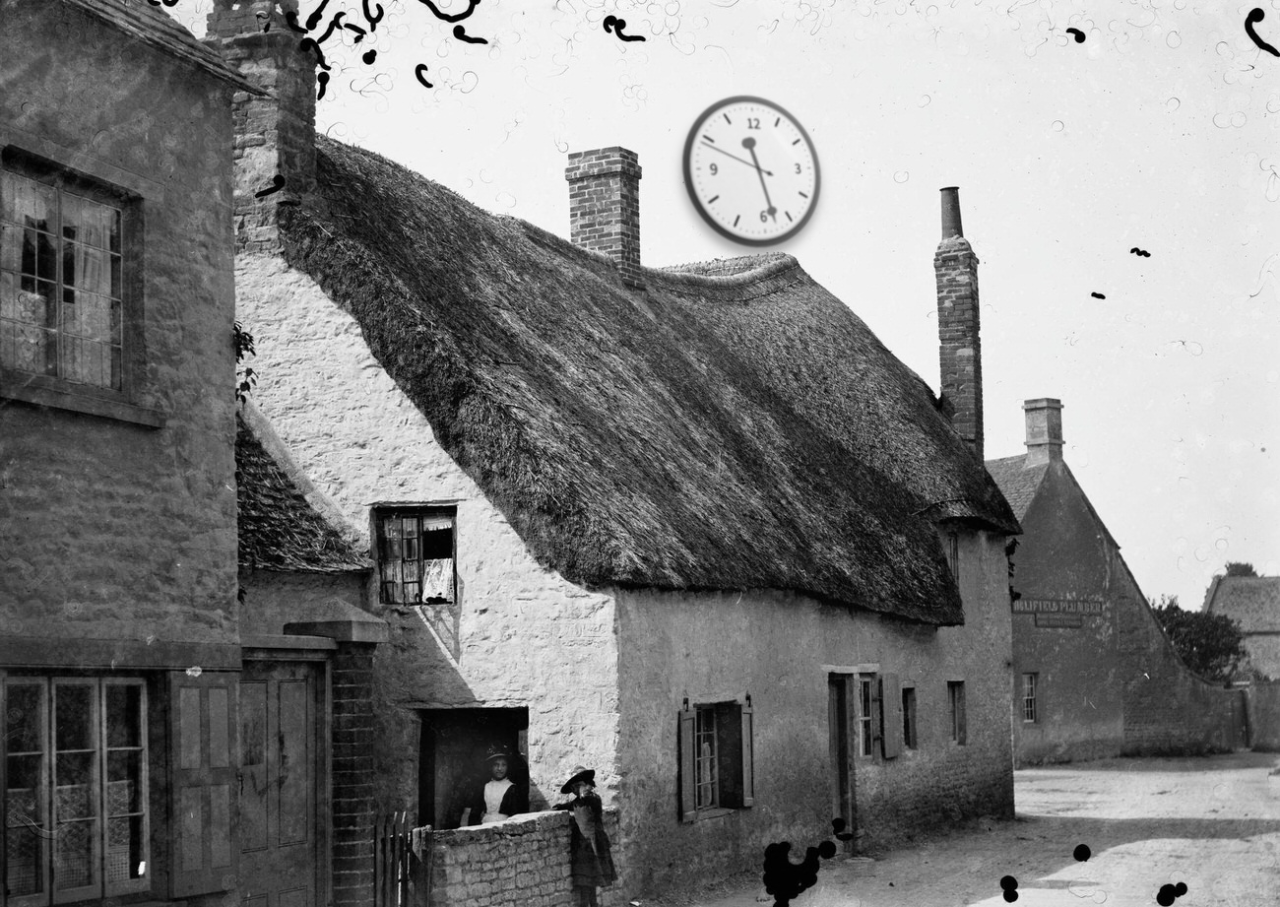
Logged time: 11 h 27 min 49 s
